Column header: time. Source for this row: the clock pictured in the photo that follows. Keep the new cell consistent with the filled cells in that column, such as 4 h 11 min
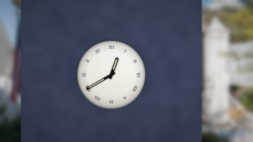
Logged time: 12 h 40 min
